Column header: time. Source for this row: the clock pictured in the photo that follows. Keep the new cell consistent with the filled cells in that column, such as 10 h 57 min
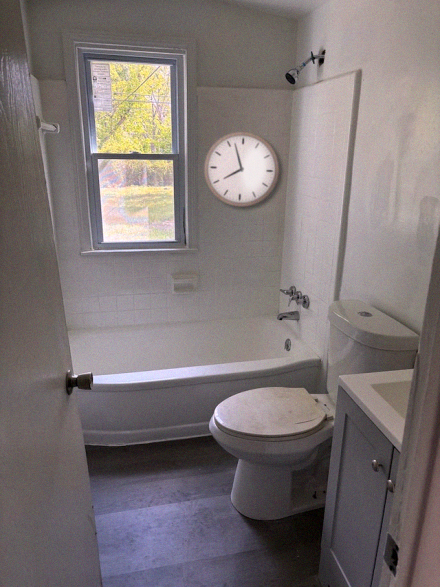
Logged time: 7 h 57 min
